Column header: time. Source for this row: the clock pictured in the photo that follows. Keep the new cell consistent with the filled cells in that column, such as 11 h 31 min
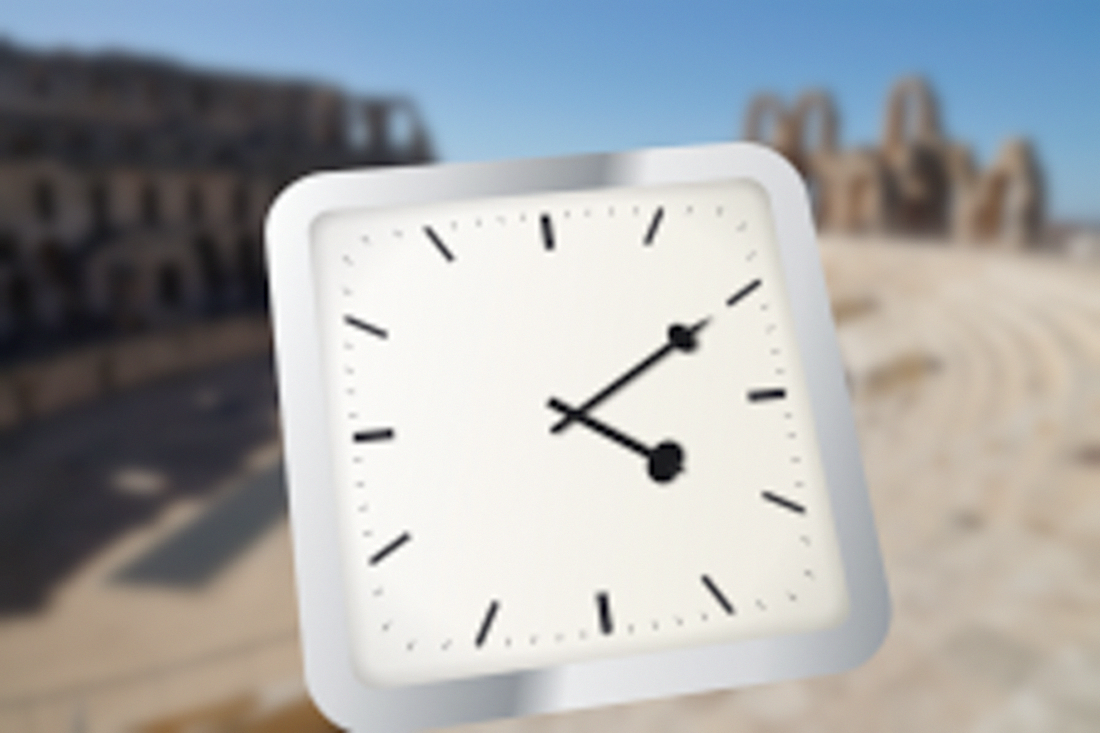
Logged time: 4 h 10 min
